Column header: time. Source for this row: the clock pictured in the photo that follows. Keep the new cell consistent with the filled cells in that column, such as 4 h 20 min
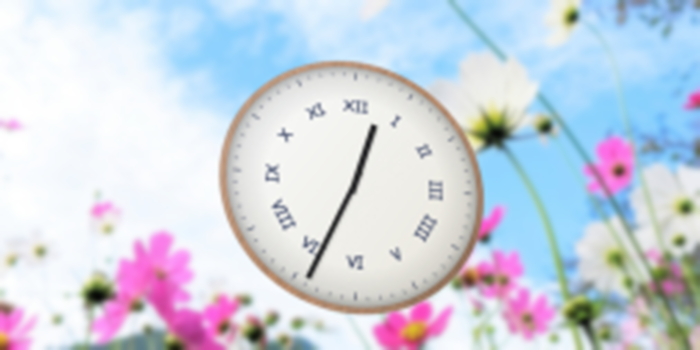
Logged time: 12 h 34 min
